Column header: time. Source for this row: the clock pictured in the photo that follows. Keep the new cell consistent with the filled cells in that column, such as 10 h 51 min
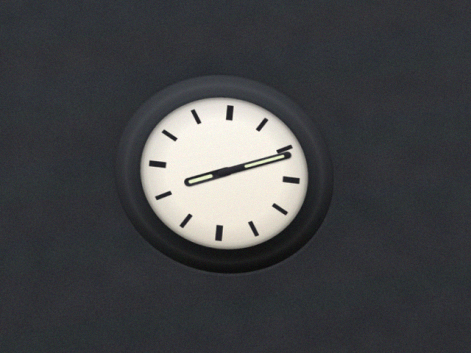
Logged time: 8 h 11 min
